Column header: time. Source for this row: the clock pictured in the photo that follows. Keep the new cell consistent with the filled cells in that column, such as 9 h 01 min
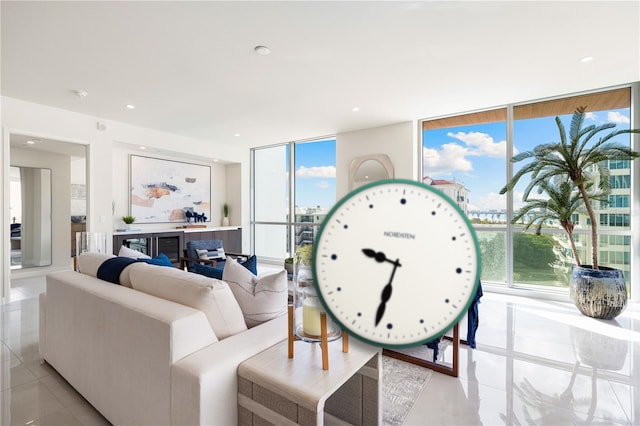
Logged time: 9 h 32 min
